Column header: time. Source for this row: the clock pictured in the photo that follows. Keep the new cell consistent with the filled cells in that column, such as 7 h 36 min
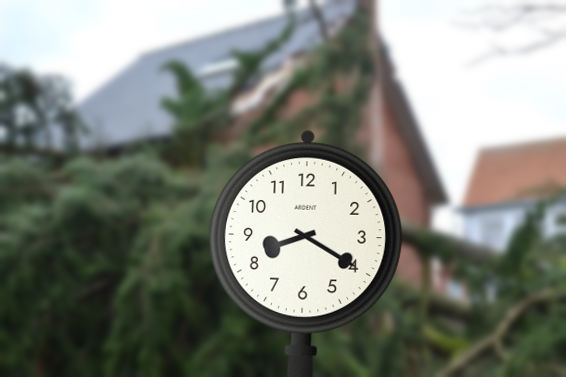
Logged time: 8 h 20 min
